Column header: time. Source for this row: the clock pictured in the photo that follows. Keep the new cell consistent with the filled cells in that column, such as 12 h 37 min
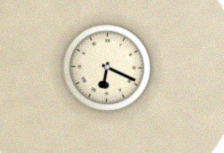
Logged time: 6 h 19 min
